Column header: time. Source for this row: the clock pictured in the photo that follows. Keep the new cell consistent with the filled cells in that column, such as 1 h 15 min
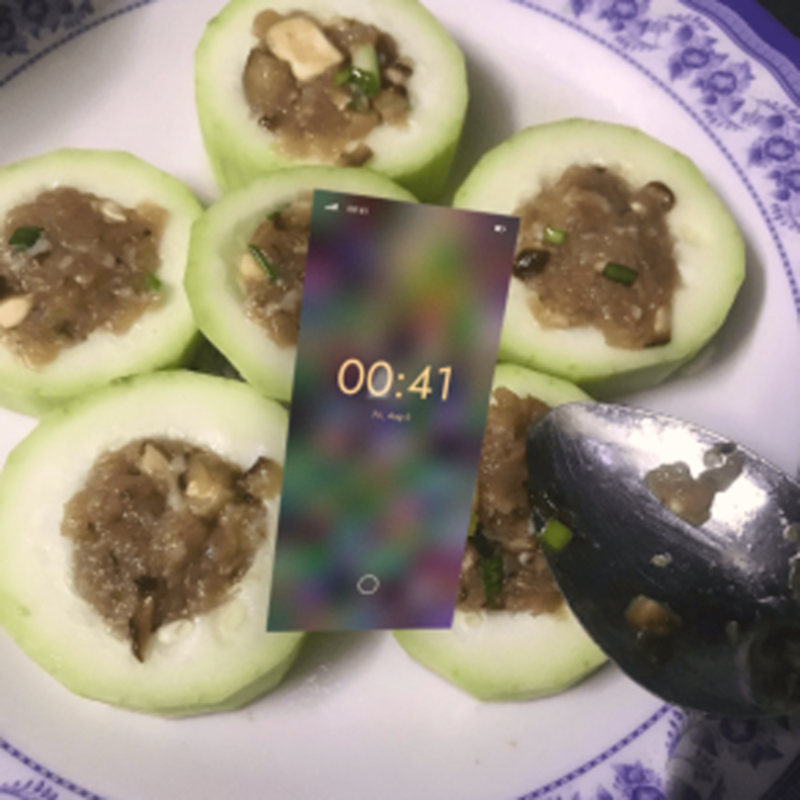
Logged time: 0 h 41 min
